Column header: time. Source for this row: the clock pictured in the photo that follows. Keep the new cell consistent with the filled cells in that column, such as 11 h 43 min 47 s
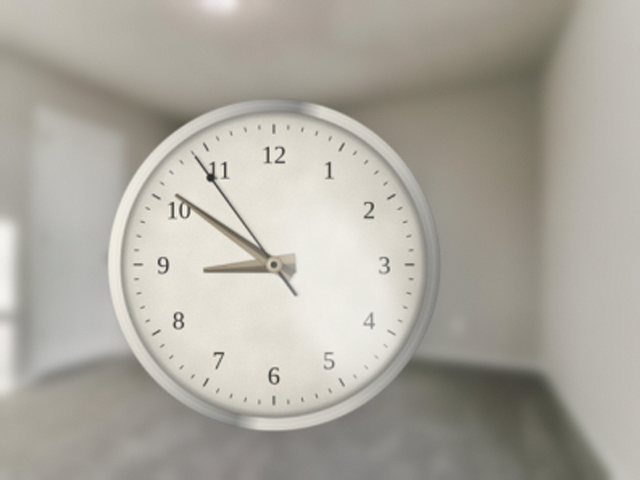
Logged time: 8 h 50 min 54 s
